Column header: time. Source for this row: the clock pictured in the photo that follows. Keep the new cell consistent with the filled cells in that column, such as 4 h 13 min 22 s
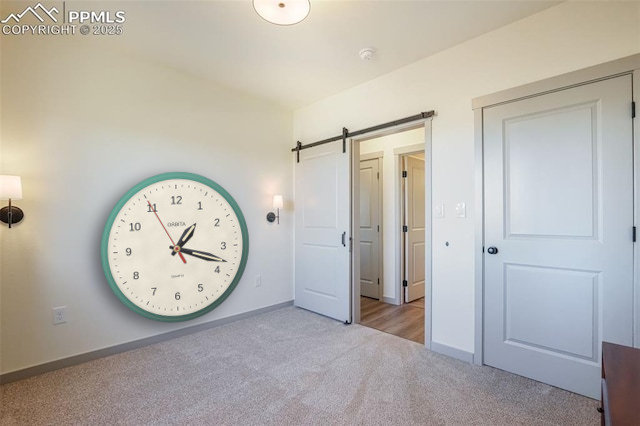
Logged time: 1 h 17 min 55 s
